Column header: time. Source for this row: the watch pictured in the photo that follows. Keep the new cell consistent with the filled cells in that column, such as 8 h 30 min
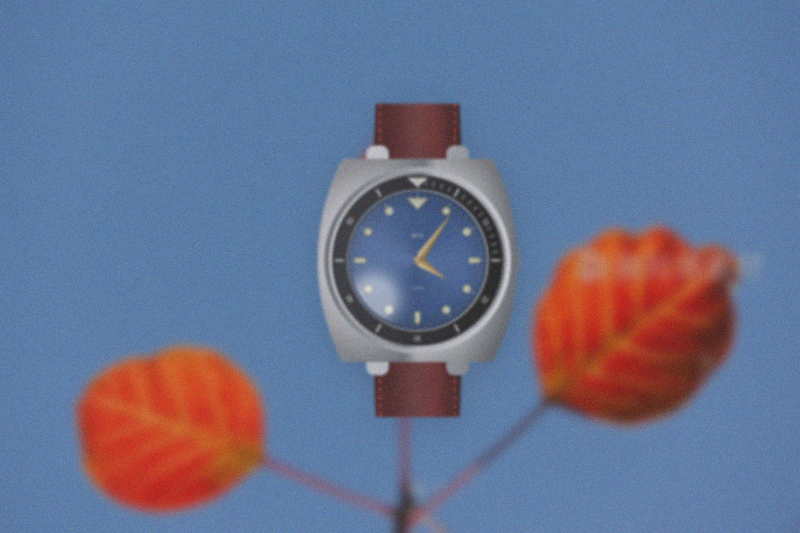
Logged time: 4 h 06 min
